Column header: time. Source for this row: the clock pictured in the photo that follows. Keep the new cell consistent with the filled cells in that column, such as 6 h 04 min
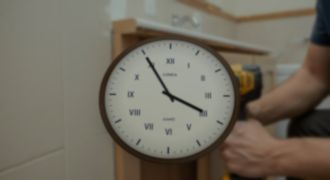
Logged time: 3 h 55 min
